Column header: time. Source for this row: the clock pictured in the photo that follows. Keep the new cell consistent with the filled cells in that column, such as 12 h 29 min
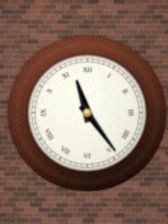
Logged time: 11 h 24 min
